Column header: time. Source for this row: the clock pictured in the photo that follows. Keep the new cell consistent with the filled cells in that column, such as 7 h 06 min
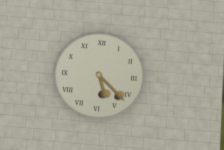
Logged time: 5 h 22 min
